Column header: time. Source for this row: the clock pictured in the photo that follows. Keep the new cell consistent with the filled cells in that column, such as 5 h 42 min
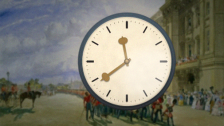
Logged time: 11 h 39 min
